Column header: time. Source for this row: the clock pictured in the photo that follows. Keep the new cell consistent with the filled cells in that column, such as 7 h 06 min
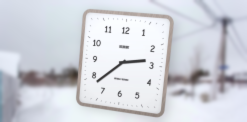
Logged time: 2 h 38 min
